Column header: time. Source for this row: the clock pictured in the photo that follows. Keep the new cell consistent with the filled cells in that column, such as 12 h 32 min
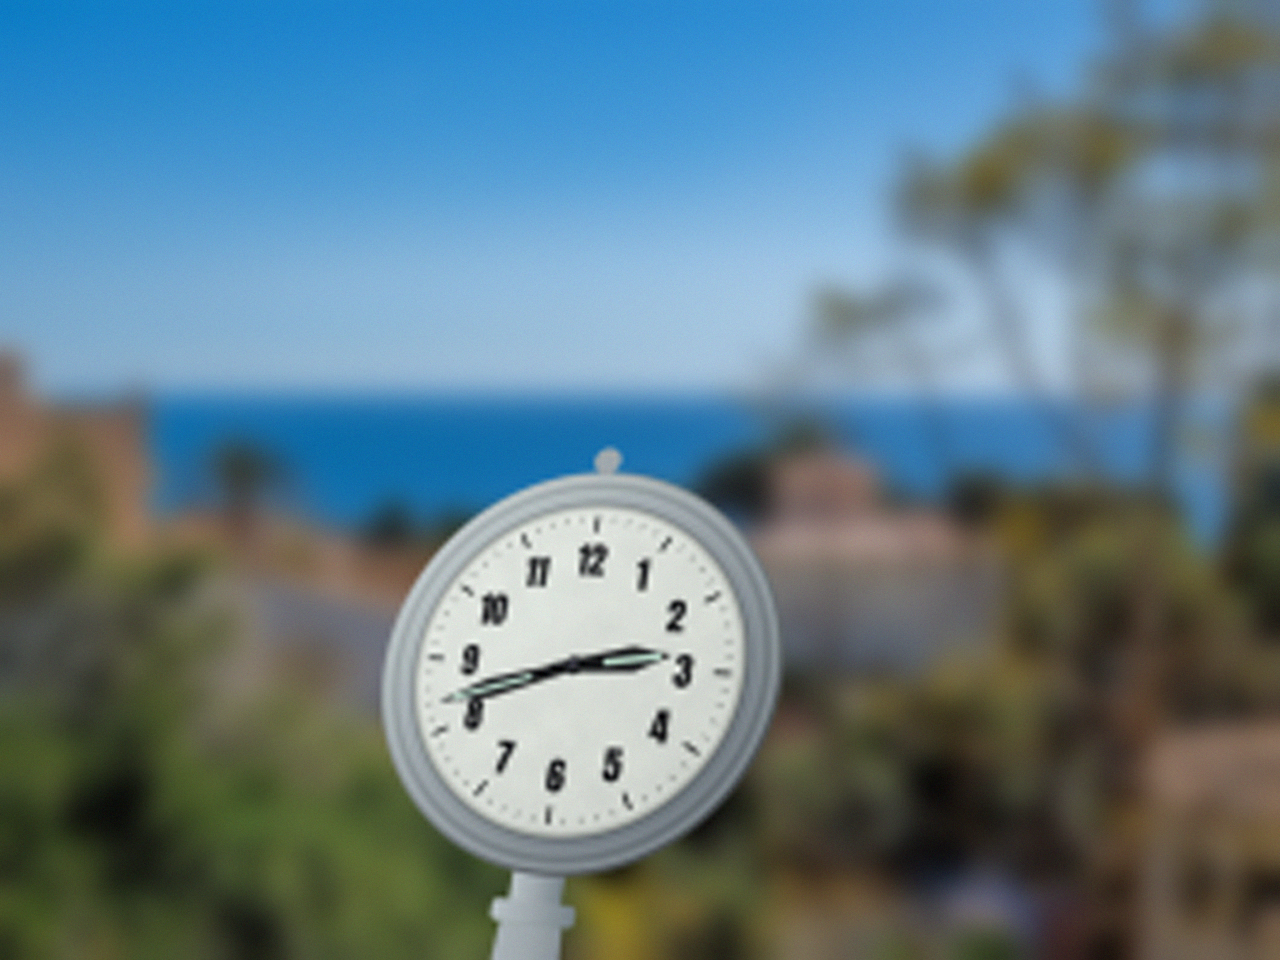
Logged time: 2 h 42 min
